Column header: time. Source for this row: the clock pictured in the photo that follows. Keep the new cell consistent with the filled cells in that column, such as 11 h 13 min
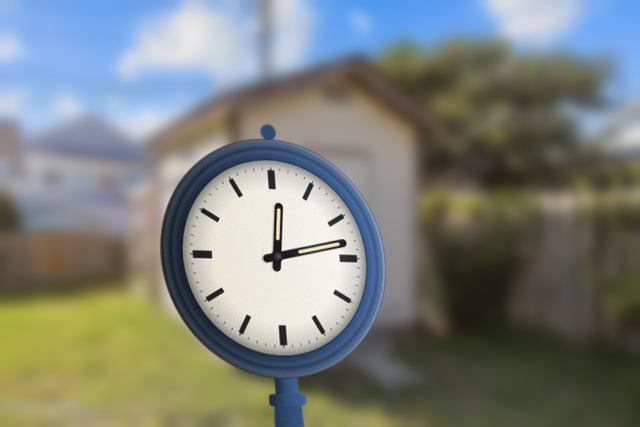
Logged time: 12 h 13 min
